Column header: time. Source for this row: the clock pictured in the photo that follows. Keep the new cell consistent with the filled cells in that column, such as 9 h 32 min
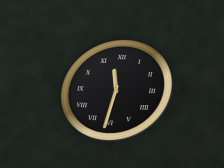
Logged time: 11 h 31 min
